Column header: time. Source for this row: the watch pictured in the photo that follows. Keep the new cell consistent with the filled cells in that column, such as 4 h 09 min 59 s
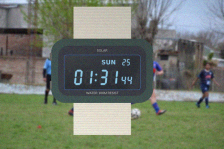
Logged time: 1 h 31 min 44 s
